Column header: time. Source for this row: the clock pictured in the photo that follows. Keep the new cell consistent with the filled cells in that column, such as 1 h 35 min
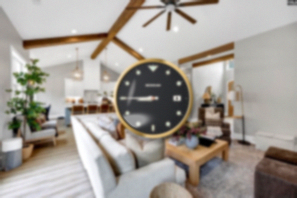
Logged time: 8 h 45 min
